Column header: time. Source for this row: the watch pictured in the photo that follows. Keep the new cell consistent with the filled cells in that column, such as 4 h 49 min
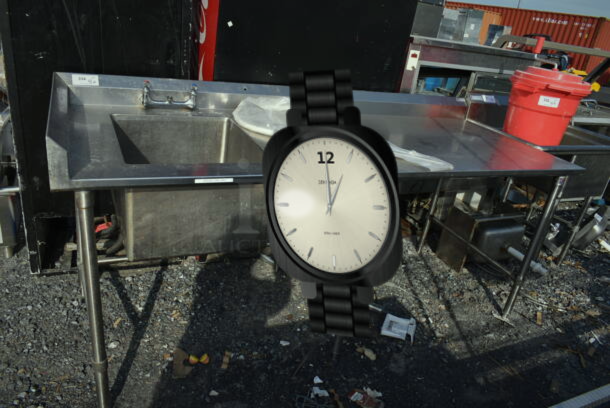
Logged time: 1 h 00 min
